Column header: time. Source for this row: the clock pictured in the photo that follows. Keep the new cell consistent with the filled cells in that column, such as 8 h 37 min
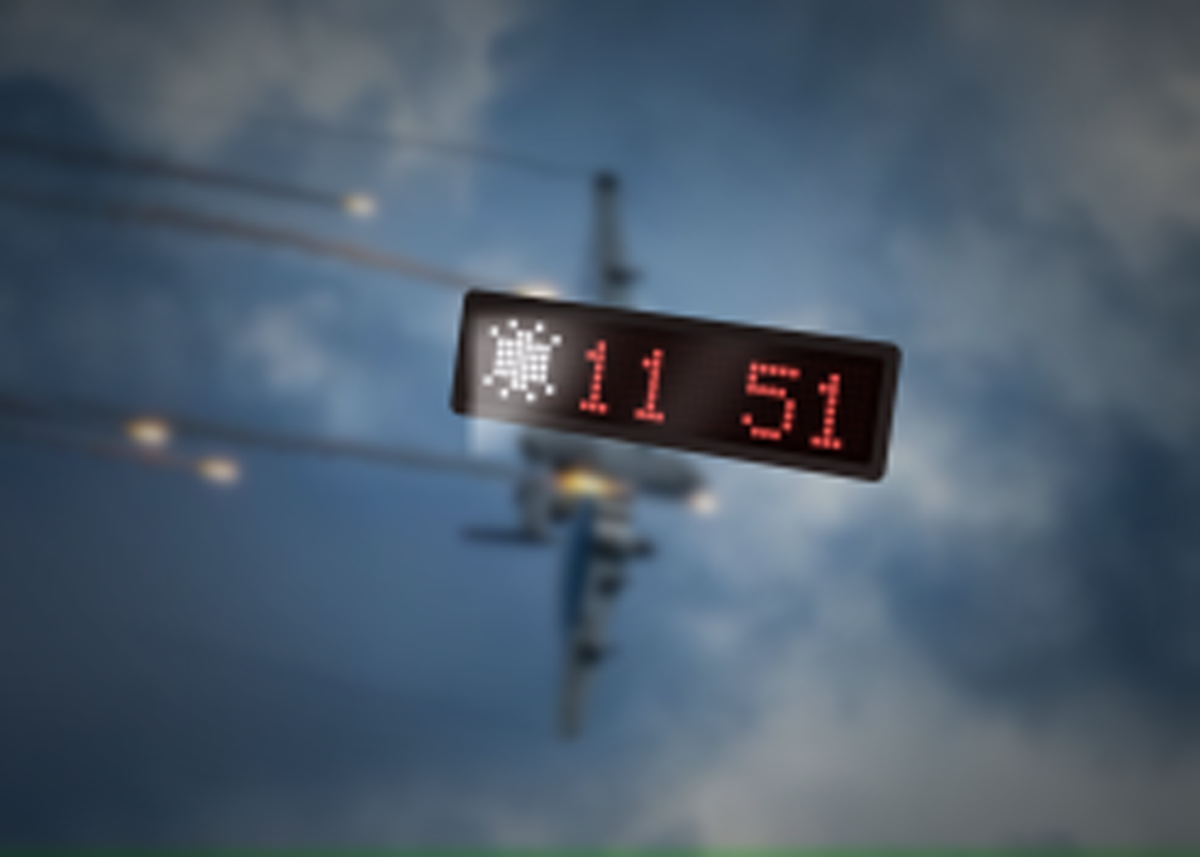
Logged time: 11 h 51 min
